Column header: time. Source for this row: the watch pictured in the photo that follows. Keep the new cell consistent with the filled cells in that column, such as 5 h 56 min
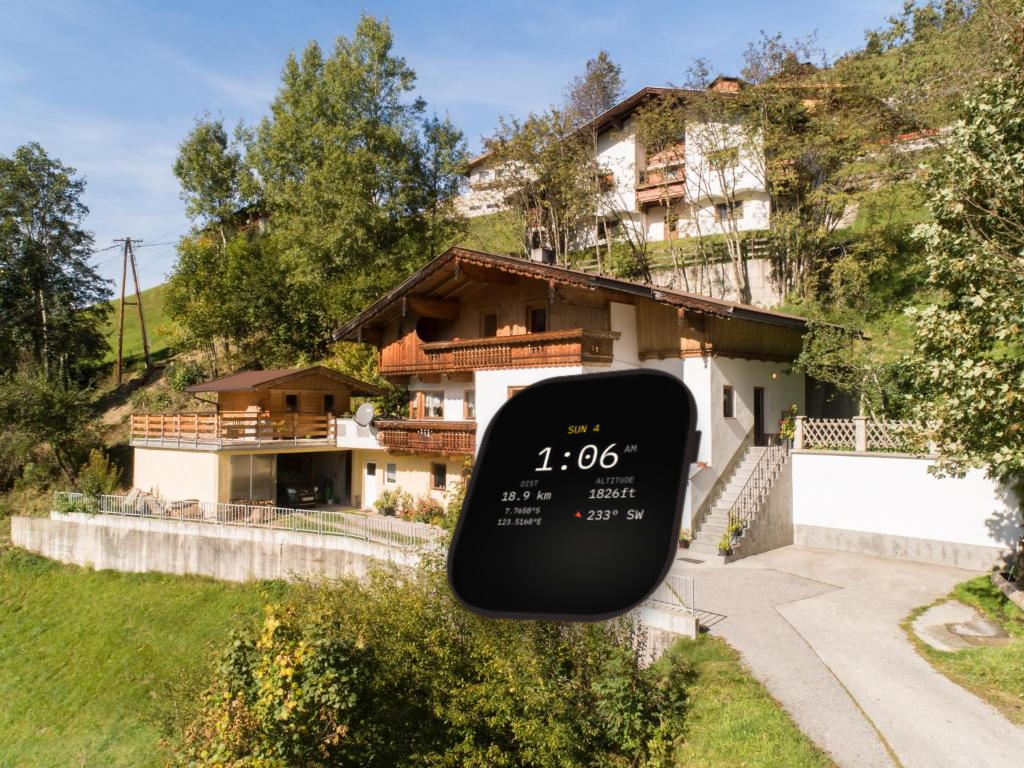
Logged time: 1 h 06 min
